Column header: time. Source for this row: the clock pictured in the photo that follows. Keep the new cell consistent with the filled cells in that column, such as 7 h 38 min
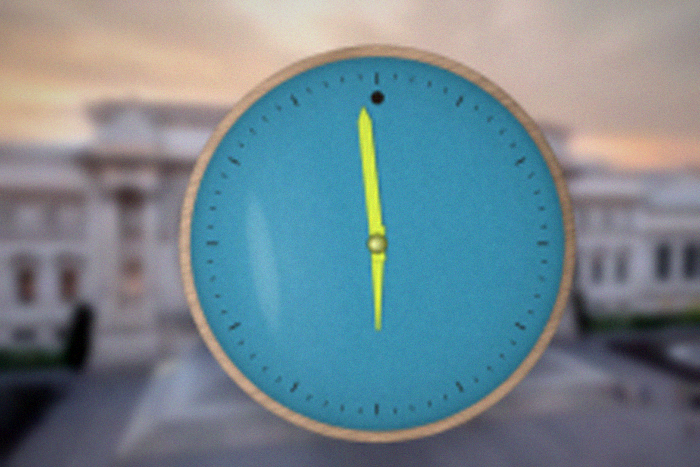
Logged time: 5 h 59 min
